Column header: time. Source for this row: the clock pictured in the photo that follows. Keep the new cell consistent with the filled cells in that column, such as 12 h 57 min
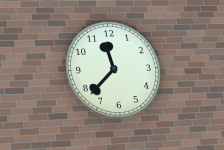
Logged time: 11 h 38 min
